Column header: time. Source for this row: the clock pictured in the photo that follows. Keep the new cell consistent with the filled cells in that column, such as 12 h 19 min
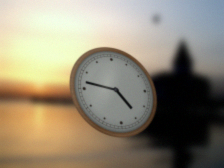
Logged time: 4 h 47 min
